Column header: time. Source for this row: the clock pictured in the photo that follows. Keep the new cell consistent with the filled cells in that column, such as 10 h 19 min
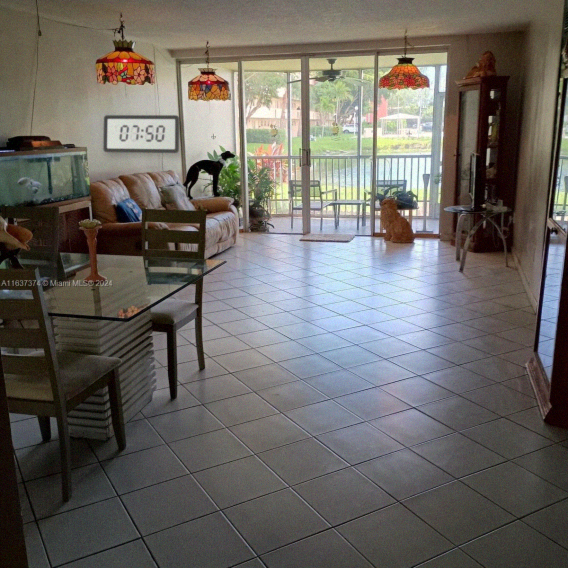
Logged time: 7 h 50 min
